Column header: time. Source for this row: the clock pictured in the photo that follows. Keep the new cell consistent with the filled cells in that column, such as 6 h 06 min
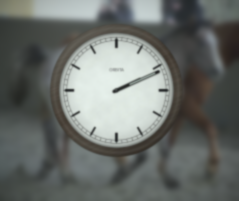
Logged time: 2 h 11 min
